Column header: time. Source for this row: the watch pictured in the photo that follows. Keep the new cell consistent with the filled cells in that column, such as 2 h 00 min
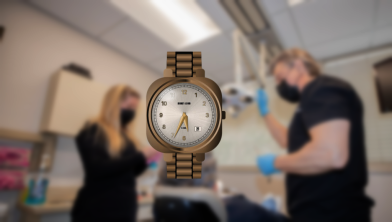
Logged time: 5 h 34 min
